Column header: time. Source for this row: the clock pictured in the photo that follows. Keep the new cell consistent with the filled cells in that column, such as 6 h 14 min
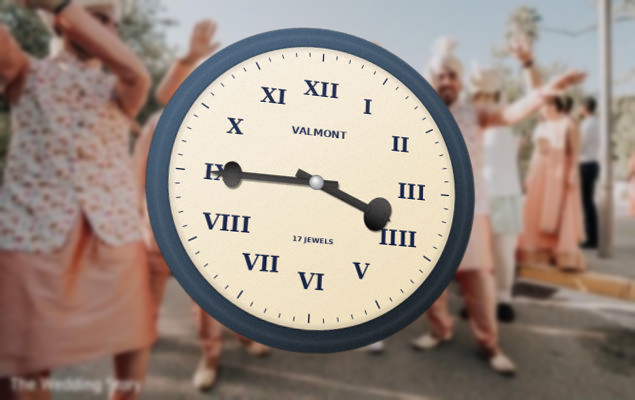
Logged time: 3 h 45 min
